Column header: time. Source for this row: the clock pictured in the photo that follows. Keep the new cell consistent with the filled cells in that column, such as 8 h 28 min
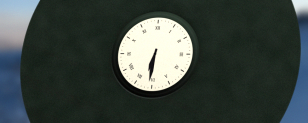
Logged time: 6 h 31 min
